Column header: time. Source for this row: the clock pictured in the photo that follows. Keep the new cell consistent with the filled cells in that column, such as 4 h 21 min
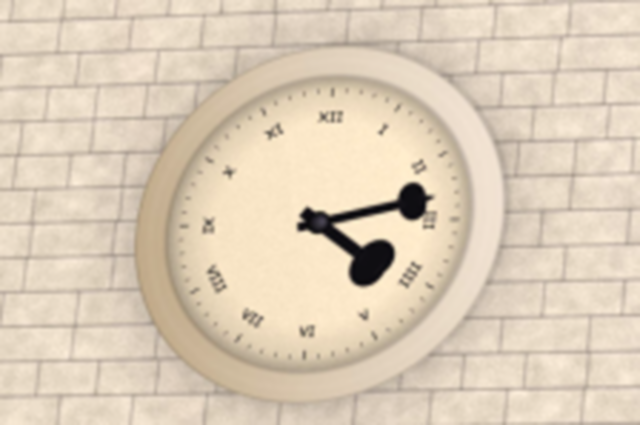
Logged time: 4 h 13 min
